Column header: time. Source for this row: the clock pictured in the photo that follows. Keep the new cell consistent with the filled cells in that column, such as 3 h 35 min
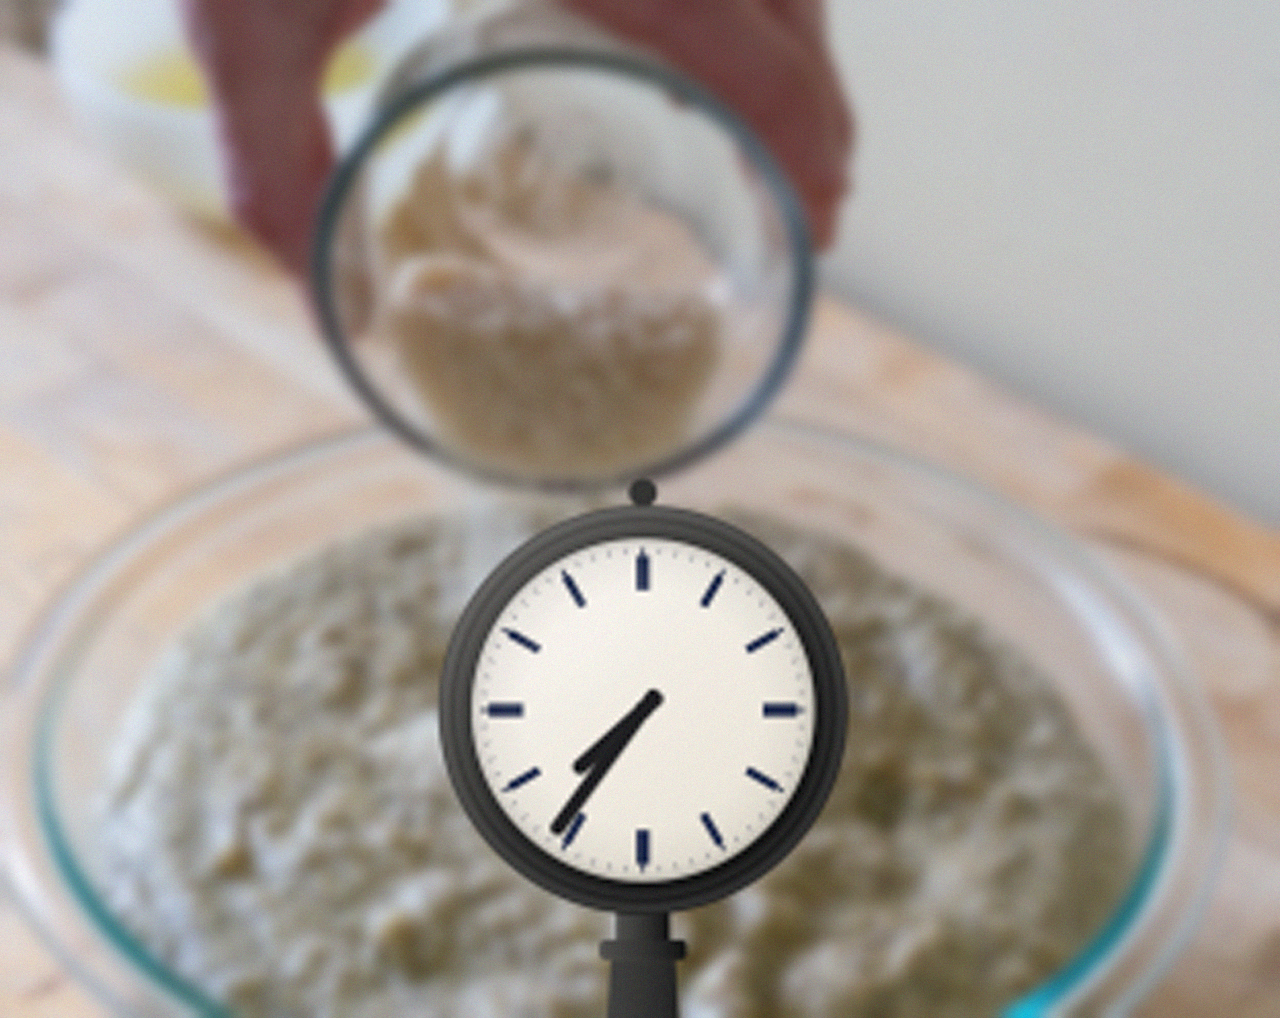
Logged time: 7 h 36 min
